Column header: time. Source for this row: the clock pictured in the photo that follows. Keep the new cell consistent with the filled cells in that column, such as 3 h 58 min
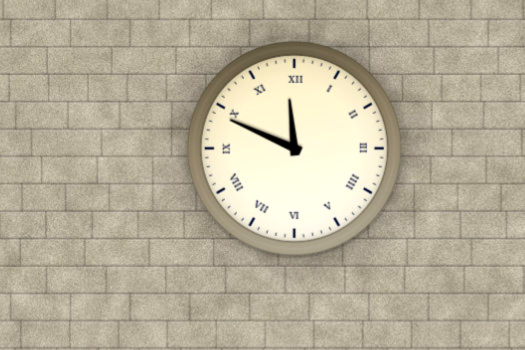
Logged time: 11 h 49 min
